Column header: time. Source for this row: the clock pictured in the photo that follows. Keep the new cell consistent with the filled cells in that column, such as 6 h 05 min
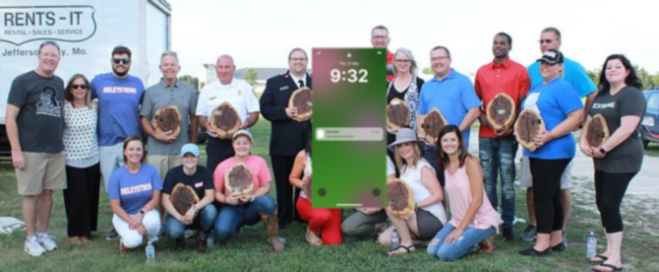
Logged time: 9 h 32 min
